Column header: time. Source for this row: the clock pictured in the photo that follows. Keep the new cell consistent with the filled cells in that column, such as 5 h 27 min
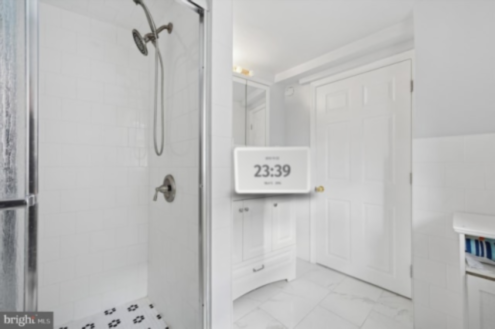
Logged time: 23 h 39 min
